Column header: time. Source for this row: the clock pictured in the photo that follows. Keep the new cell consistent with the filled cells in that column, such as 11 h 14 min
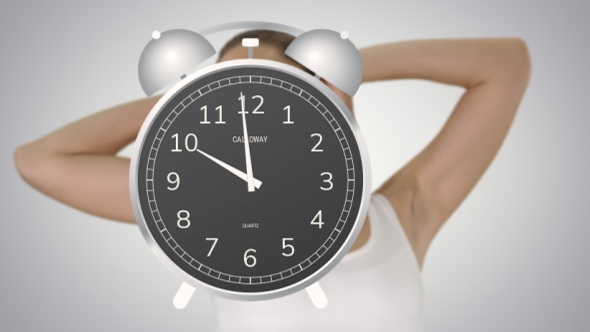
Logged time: 9 h 59 min
